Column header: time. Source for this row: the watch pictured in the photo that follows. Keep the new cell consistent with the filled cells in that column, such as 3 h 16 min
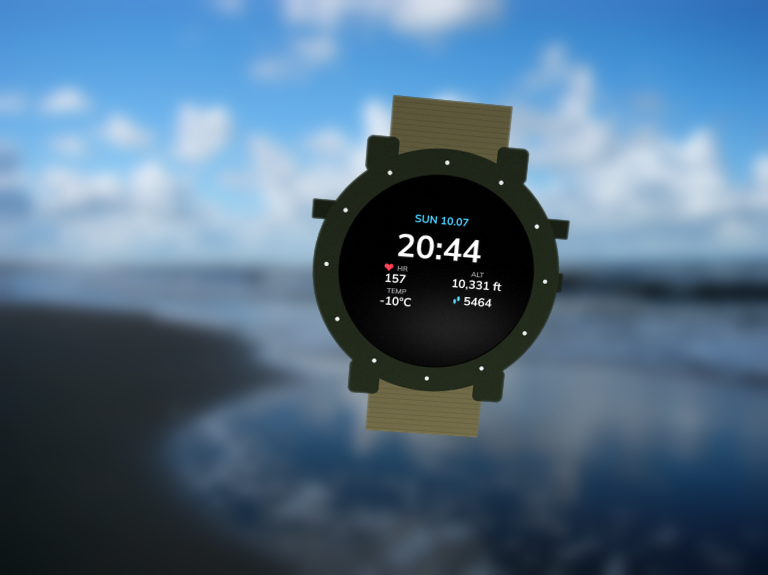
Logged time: 20 h 44 min
